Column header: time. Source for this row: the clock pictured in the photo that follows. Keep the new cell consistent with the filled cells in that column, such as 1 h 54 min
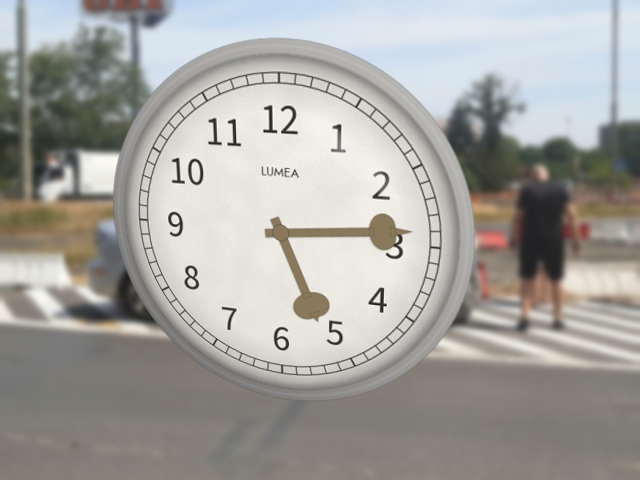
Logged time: 5 h 14 min
